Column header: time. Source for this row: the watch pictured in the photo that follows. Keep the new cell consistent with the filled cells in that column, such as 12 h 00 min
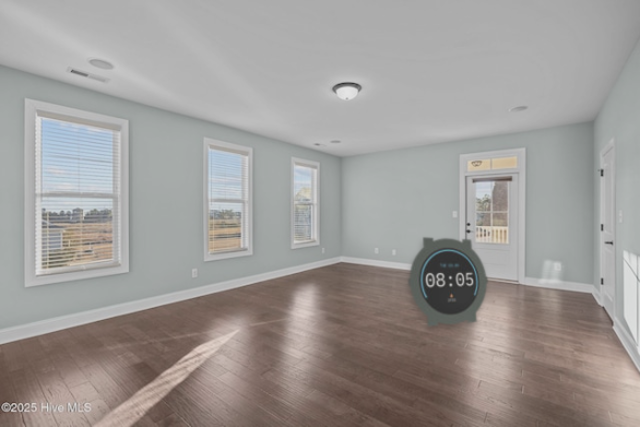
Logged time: 8 h 05 min
